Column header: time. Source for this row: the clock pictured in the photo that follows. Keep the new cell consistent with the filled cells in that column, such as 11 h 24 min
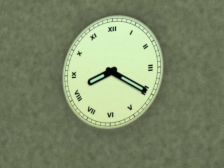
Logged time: 8 h 20 min
